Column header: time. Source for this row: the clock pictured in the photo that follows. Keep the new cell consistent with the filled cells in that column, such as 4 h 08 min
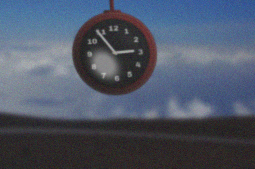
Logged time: 2 h 54 min
